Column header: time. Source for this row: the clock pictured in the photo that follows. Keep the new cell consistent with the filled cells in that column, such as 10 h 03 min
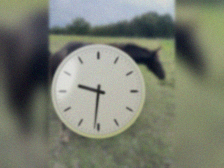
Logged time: 9 h 31 min
